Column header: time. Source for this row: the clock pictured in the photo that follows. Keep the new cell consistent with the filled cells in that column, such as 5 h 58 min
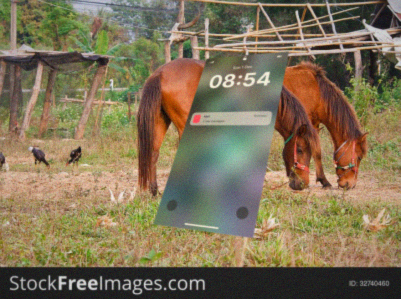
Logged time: 8 h 54 min
